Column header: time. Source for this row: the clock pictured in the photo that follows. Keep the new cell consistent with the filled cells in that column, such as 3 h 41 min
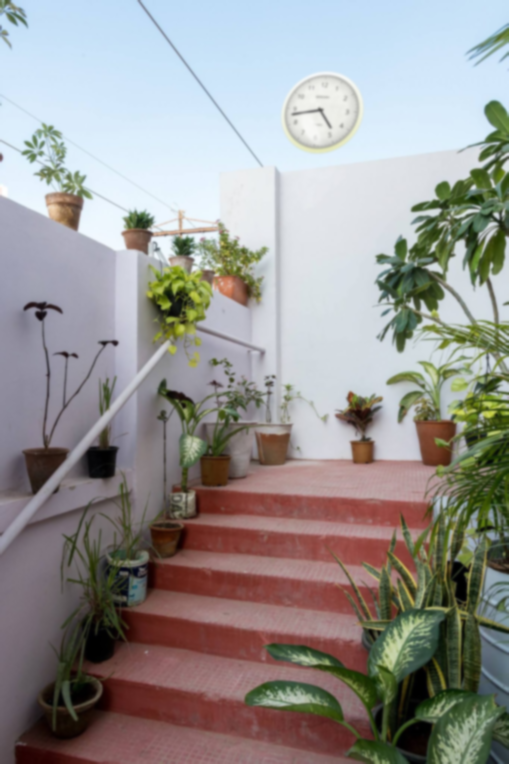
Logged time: 4 h 43 min
